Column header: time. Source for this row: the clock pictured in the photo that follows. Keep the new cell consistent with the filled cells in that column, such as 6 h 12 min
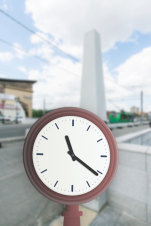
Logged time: 11 h 21 min
